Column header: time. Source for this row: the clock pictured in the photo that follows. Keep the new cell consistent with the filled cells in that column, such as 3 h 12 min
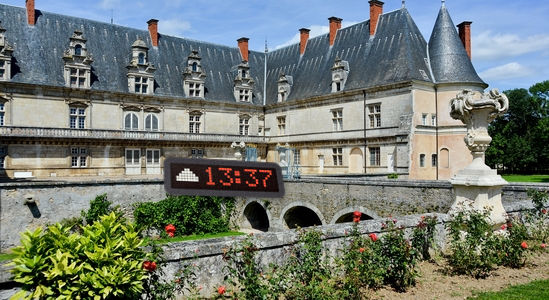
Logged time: 13 h 37 min
